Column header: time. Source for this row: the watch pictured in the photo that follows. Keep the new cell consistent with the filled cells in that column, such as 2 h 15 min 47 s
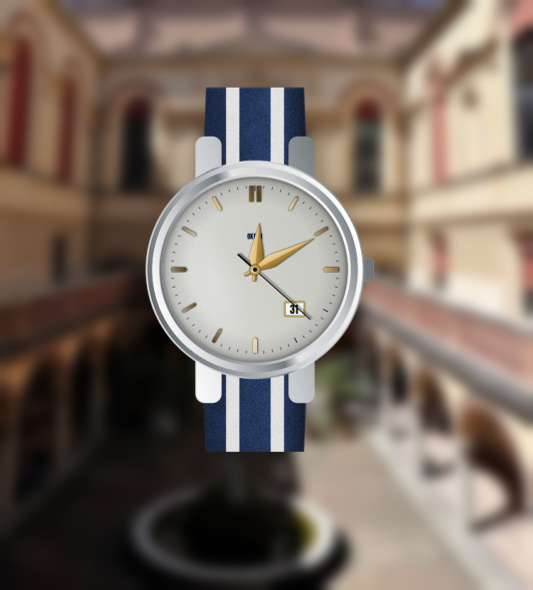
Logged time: 12 h 10 min 22 s
